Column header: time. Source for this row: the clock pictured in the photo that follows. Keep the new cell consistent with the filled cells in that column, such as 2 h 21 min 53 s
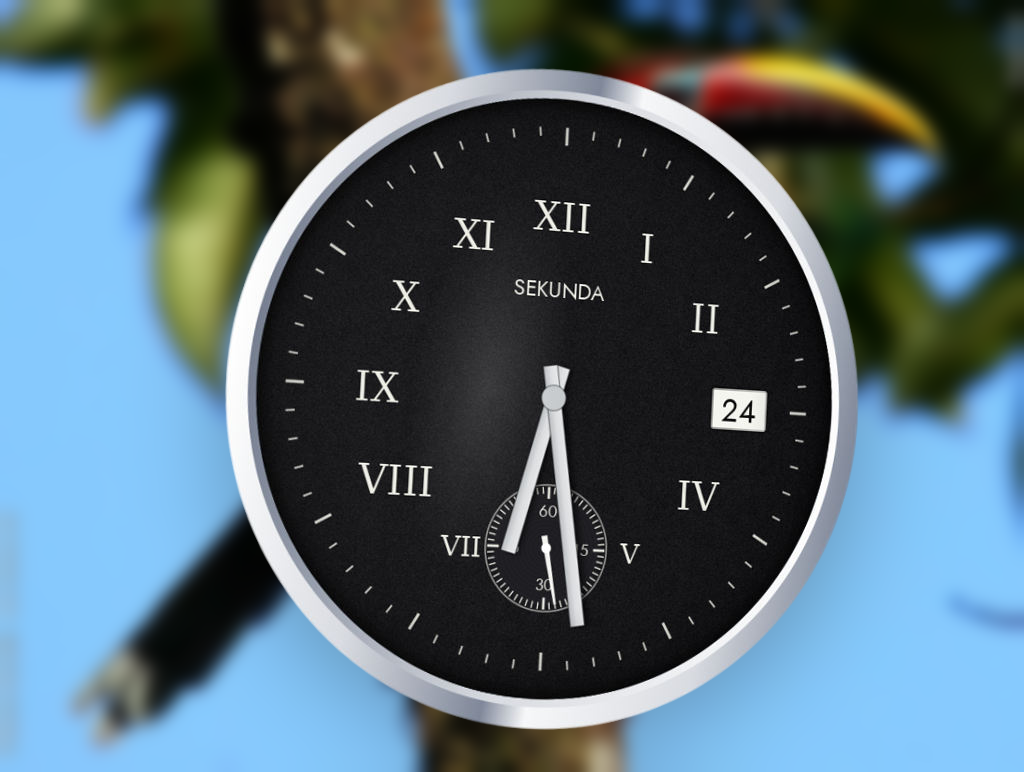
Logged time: 6 h 28 min 28 s
